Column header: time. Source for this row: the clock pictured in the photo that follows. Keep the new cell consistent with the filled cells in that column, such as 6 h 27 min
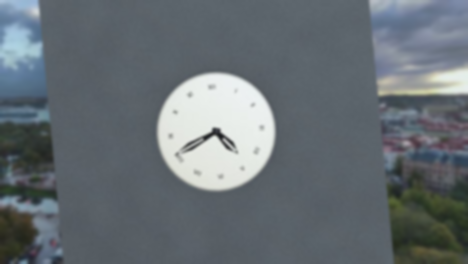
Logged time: 4 h 41 min
